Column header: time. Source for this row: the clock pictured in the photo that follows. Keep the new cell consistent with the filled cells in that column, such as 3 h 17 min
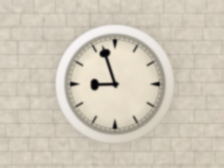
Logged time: 8 h 57 min
